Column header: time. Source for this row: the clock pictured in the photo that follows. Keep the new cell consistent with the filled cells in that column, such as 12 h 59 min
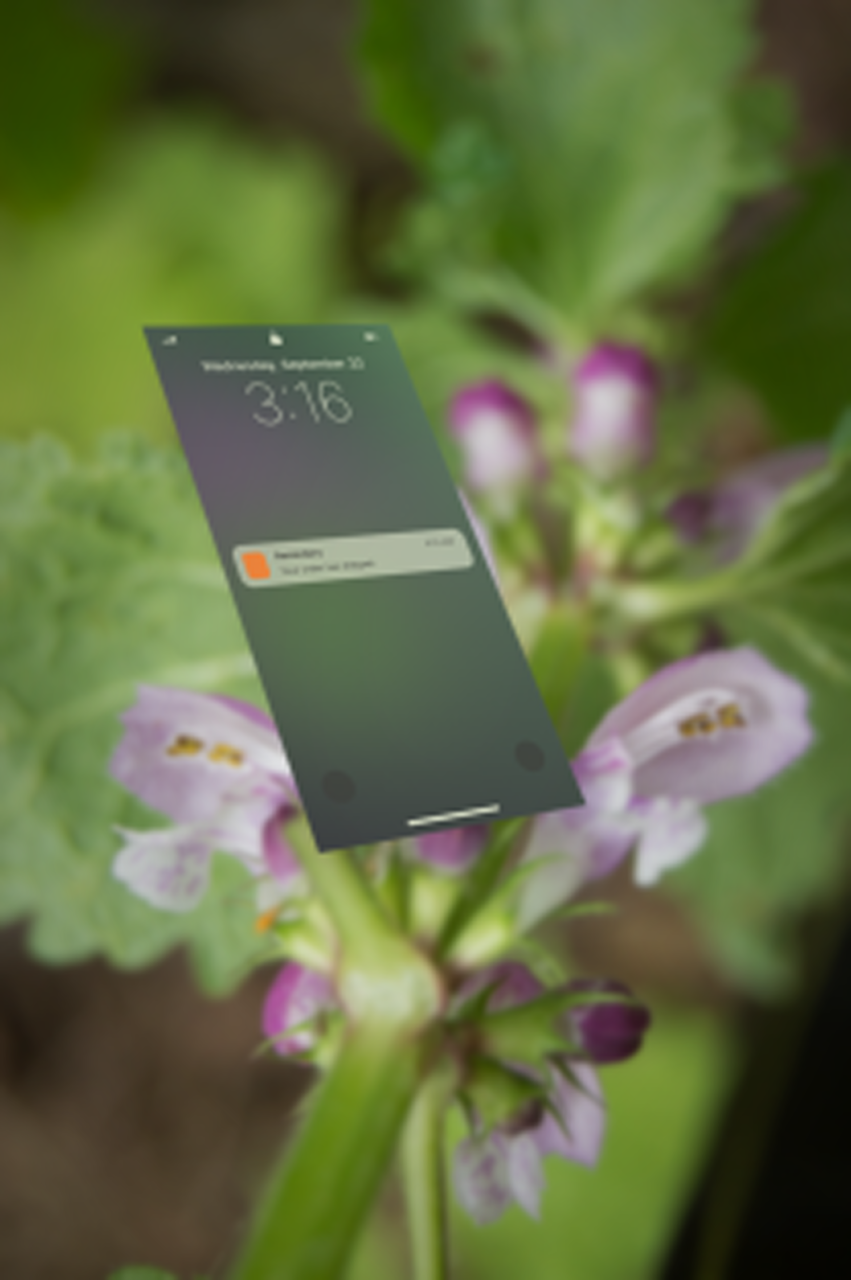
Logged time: 3 h 16 min
